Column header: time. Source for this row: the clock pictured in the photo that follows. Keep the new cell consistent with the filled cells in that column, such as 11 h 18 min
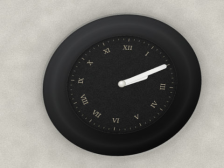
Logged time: 2 h 10 min
